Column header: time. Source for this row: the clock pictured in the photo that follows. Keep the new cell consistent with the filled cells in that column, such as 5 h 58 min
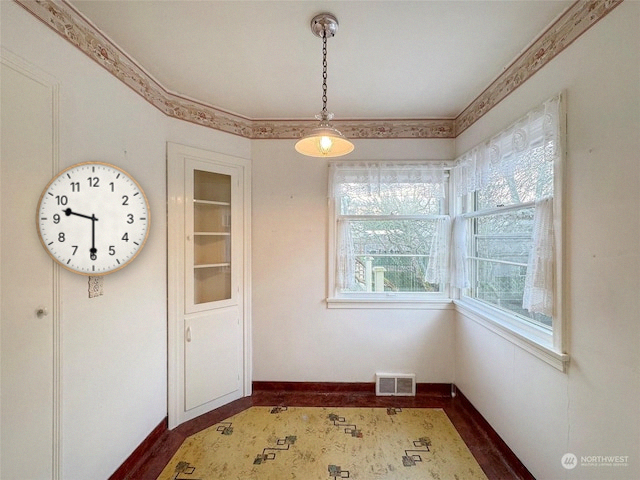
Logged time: 9 h 30 min
